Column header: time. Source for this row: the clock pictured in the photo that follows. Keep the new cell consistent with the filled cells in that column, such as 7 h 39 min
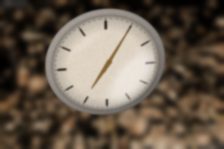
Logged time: 7 h 05 min
